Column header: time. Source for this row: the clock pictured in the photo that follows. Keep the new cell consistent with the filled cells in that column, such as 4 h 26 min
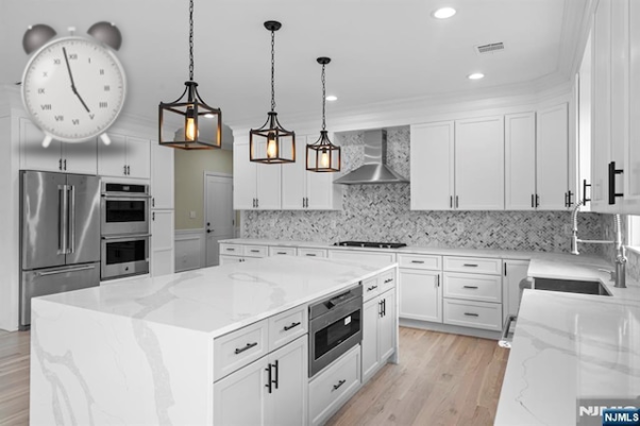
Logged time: 4 h 58 min
